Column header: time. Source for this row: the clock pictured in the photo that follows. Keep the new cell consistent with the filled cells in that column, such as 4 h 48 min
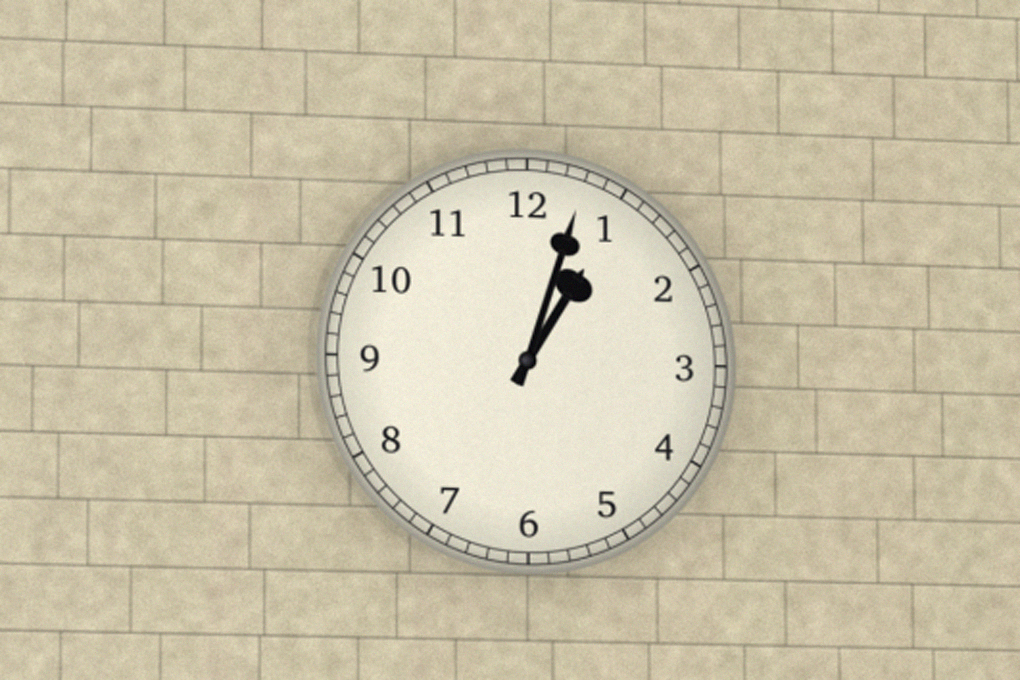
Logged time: 1 h 03 min
